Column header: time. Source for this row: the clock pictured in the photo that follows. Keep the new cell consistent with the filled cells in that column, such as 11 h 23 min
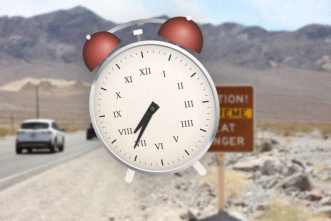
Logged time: 7 h 36 min
